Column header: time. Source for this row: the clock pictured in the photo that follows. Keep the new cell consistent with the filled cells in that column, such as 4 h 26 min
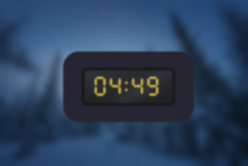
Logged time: 4 h 49 min
